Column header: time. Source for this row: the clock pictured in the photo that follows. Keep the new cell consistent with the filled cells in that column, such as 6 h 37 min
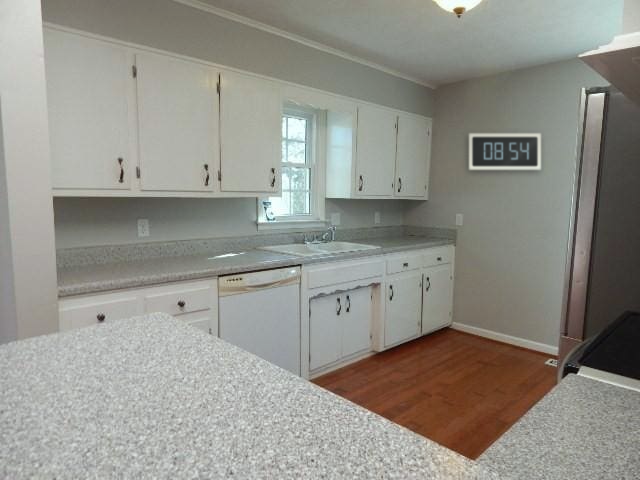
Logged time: 8 h 54 min
